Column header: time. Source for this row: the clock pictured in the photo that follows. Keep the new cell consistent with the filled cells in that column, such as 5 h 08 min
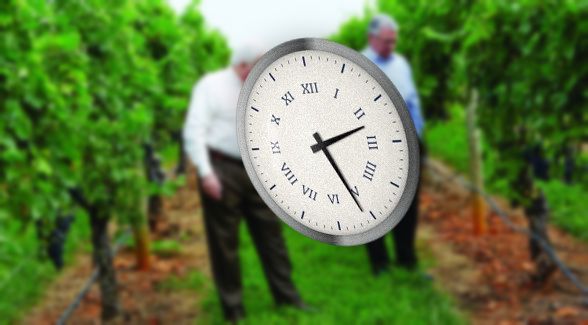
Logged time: 2 h 26 min
